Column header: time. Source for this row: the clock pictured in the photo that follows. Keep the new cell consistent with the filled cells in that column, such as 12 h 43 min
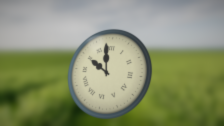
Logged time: 9 h 58 min
